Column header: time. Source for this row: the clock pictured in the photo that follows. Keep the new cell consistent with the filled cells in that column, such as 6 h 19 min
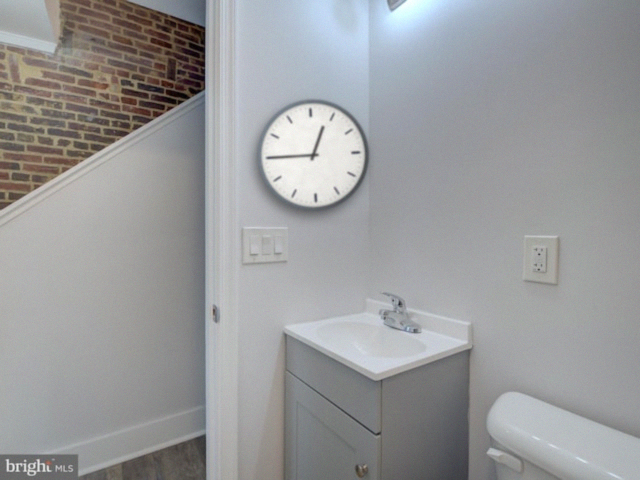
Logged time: 12 h 45 min
